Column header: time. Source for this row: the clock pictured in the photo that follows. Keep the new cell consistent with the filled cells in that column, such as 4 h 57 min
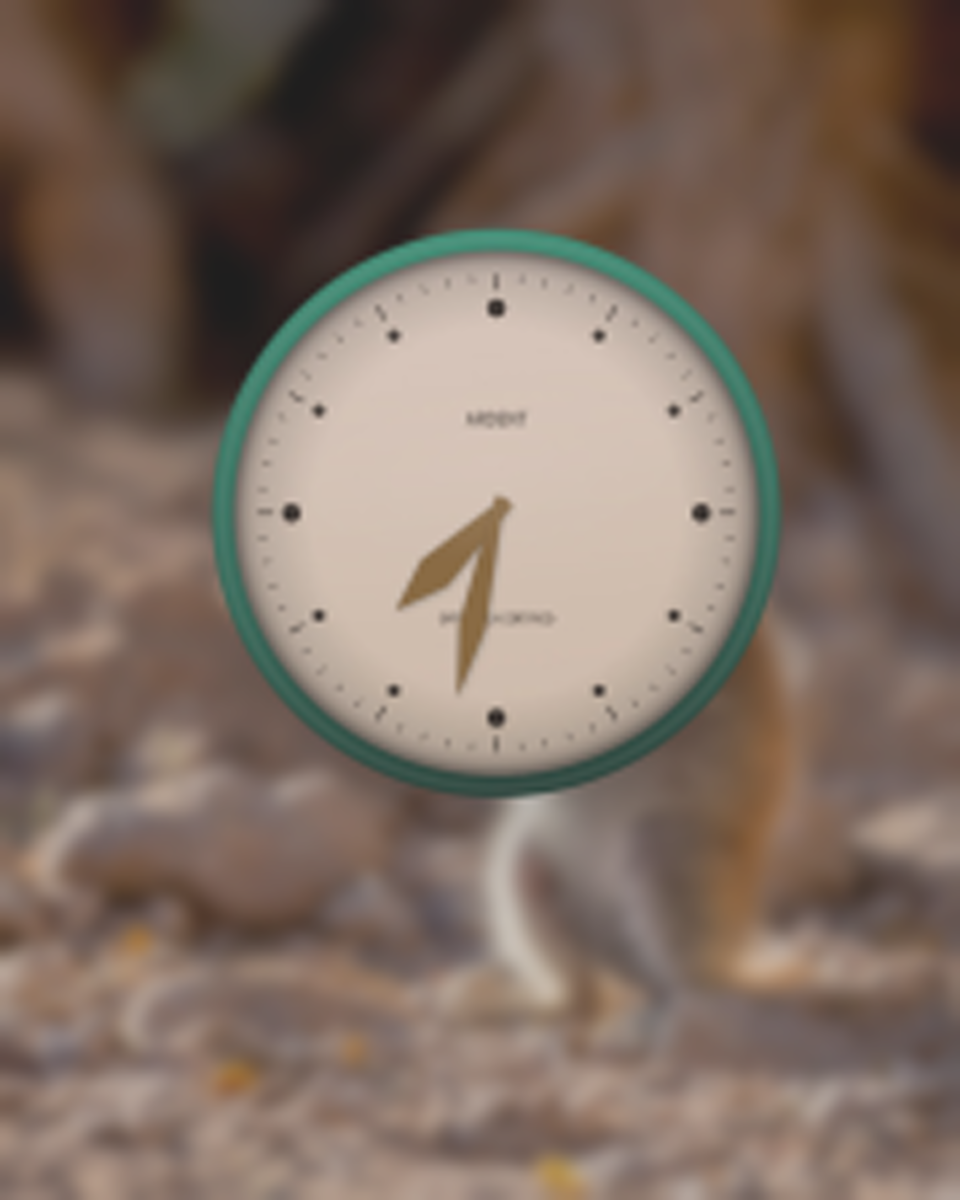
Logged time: 7 h 32 min
